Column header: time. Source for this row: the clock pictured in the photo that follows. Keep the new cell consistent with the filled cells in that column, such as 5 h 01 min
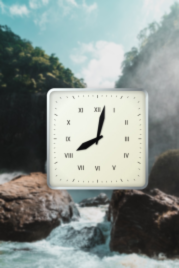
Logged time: 8 h 02 min
